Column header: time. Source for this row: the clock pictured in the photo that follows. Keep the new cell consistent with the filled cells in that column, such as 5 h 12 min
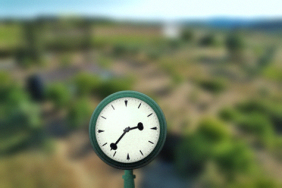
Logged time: 2 h 37 min
